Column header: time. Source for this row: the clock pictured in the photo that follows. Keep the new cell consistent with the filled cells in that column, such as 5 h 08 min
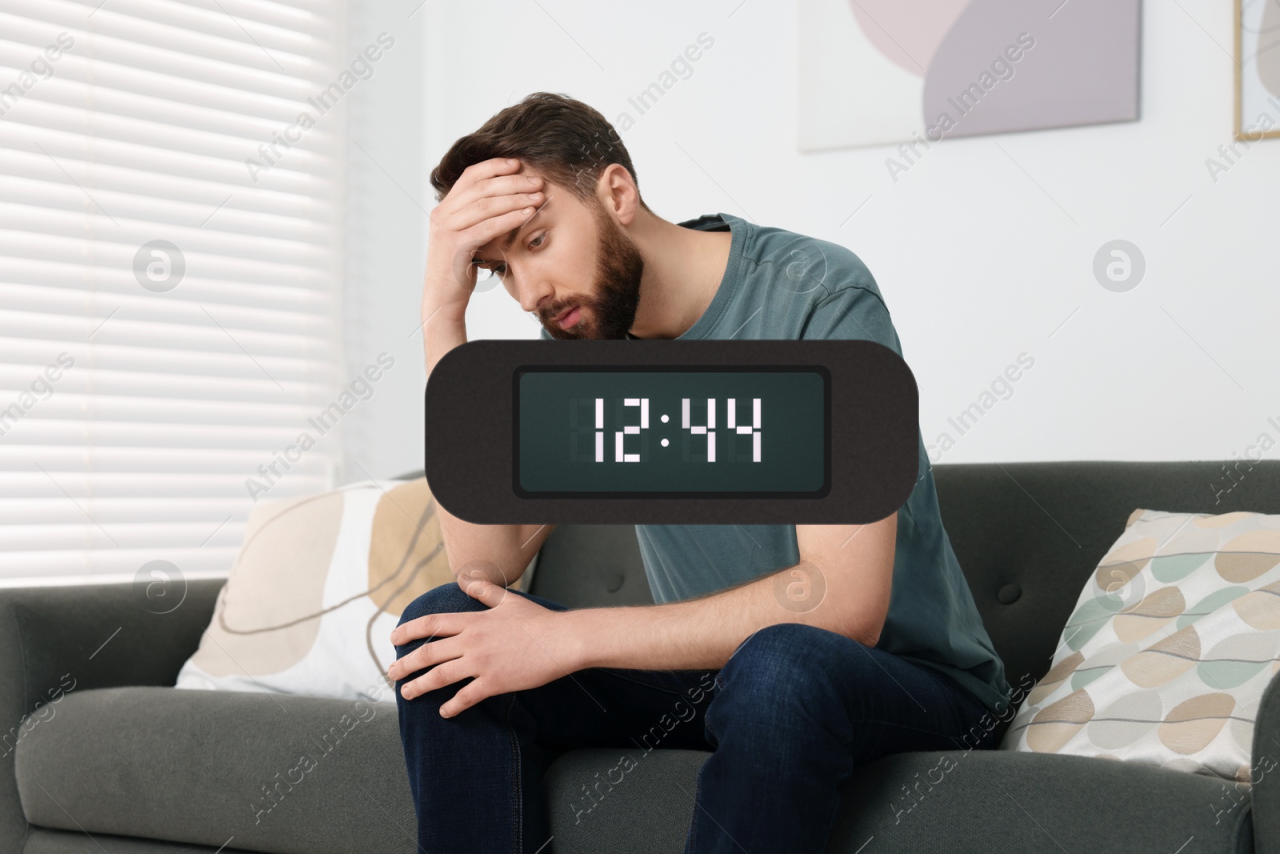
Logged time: 12 h 44 min
